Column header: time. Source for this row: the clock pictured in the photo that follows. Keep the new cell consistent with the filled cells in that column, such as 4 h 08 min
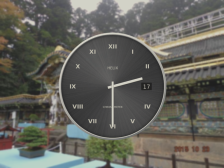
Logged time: 2 h 30 min
